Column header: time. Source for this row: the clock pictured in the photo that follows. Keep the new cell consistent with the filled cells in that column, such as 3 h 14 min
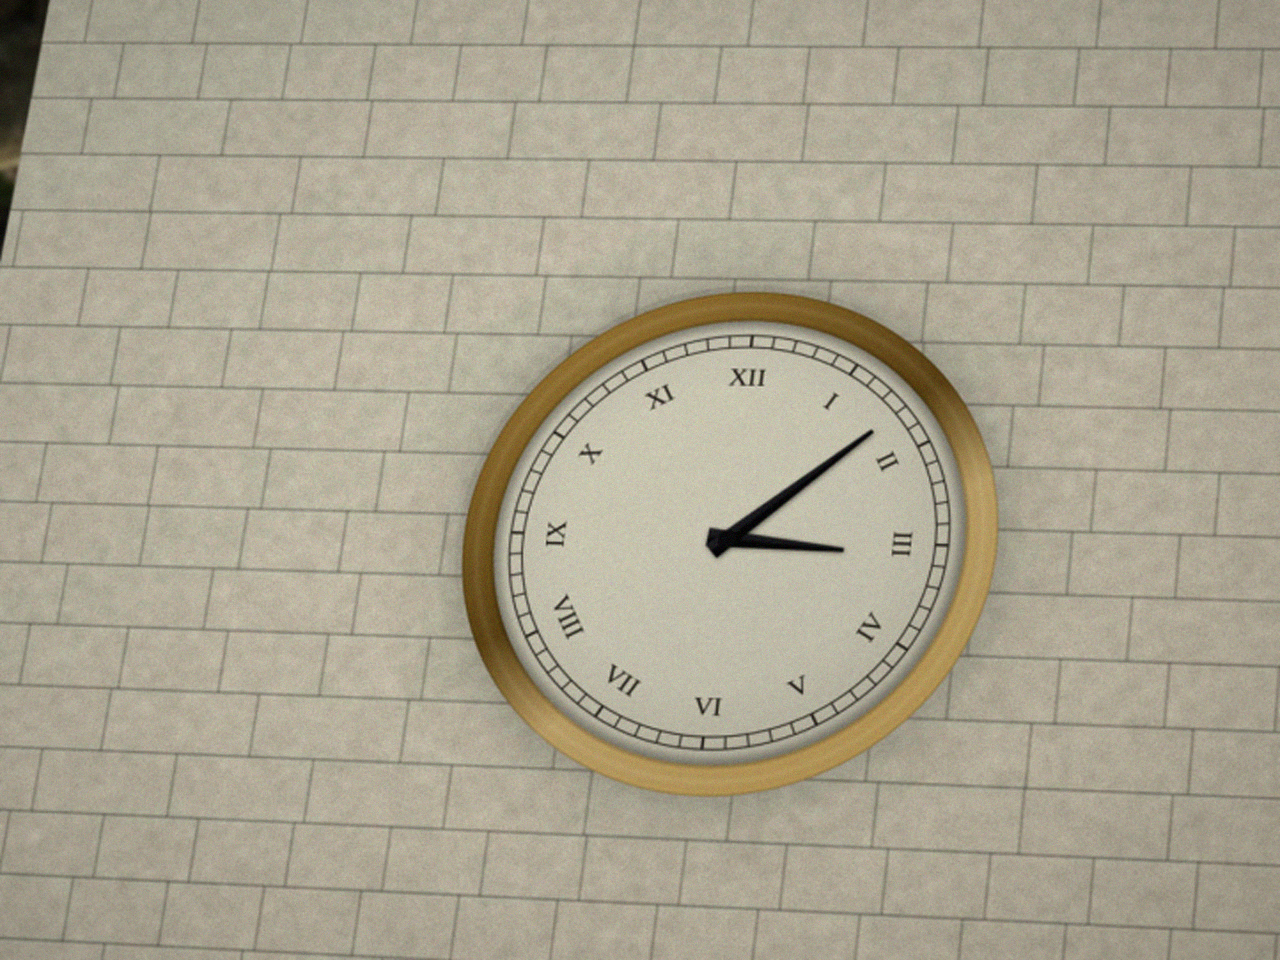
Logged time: 3 h 08 min
